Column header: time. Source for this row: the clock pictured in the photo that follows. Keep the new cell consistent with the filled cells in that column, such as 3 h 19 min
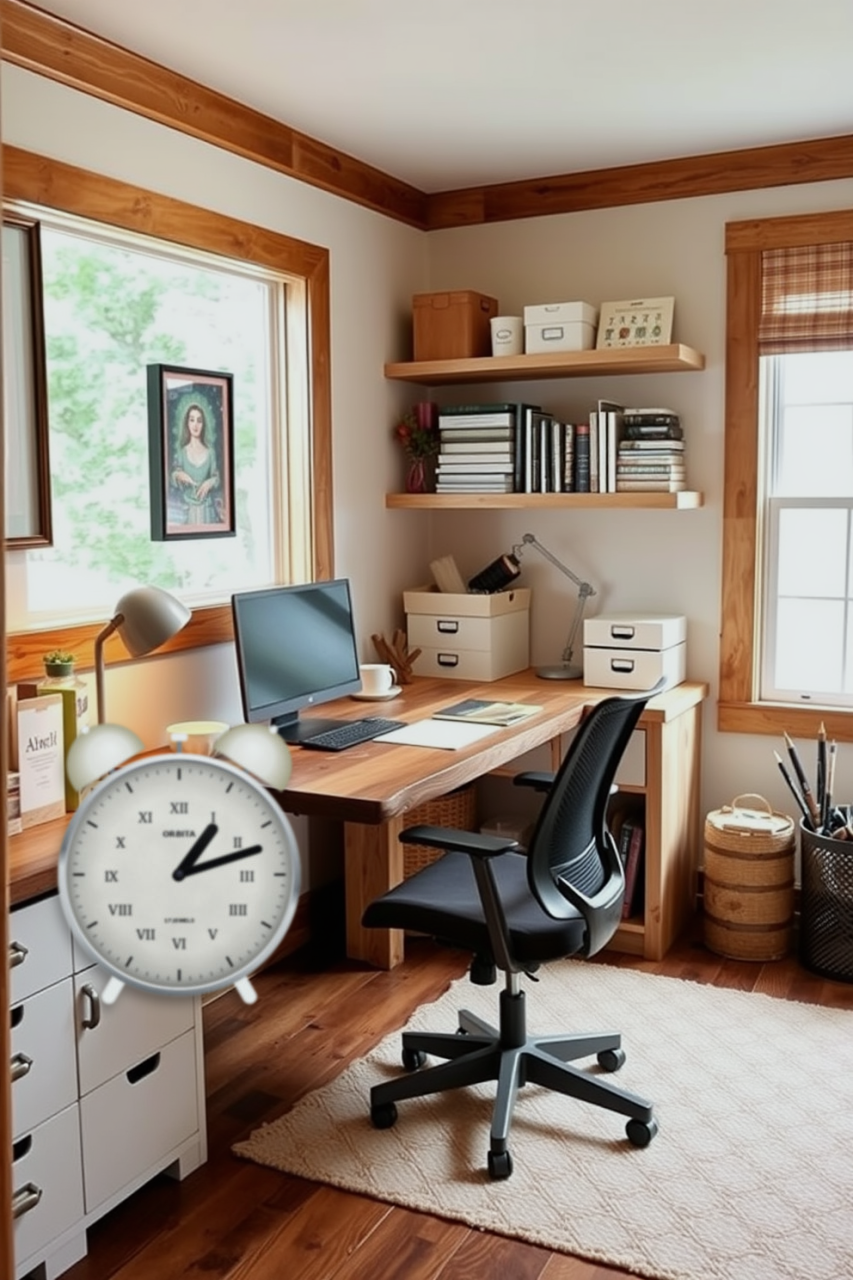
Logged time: 1 h 12 min
